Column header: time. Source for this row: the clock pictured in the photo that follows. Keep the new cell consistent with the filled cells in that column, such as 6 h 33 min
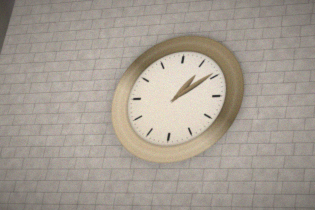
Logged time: 1 h 09 min
